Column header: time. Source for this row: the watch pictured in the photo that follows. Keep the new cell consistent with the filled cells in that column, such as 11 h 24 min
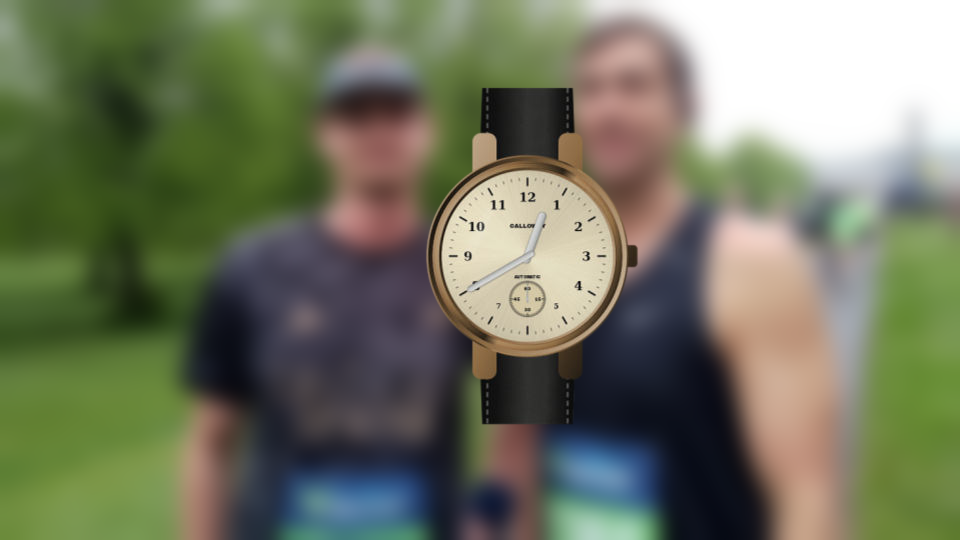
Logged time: 12 h 40 min
